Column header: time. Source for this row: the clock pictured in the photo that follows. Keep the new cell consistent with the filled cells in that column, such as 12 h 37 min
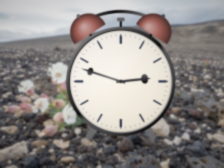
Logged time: 2 h 48 min
